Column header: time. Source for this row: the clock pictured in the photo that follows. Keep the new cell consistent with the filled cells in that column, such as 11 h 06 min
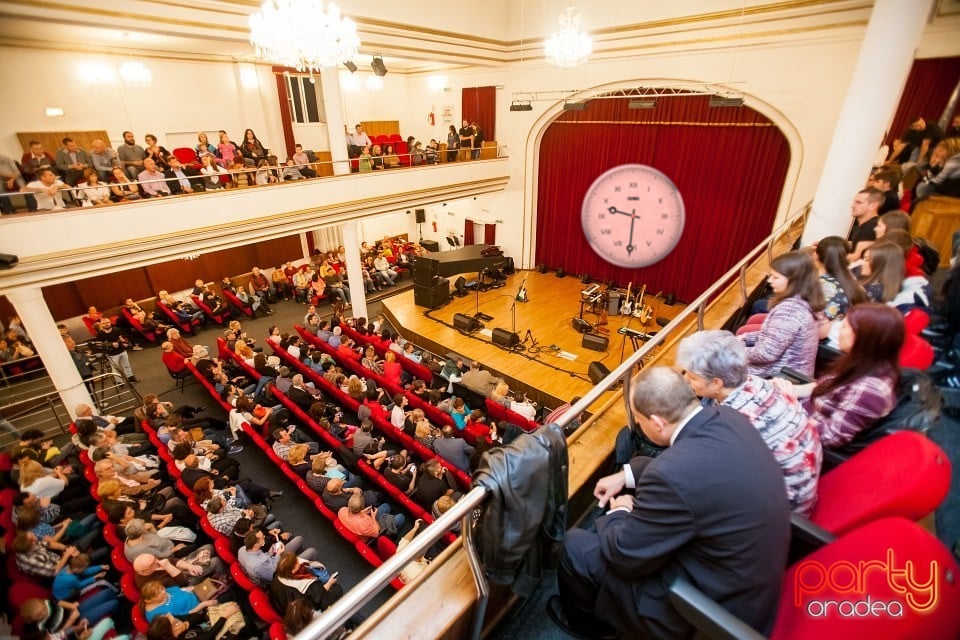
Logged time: 9 h 31 min
